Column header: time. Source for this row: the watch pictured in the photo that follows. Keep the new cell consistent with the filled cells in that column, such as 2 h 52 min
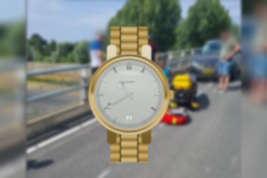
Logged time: 10 h 40 min
